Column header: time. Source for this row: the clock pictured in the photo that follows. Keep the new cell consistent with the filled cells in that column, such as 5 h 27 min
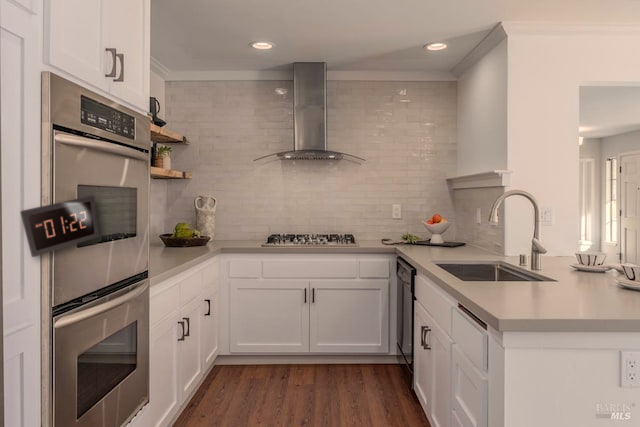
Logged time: 1 h 22 min
